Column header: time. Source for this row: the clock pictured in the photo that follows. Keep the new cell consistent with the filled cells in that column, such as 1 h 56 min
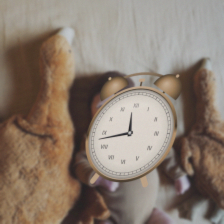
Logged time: 11 h 43 min
